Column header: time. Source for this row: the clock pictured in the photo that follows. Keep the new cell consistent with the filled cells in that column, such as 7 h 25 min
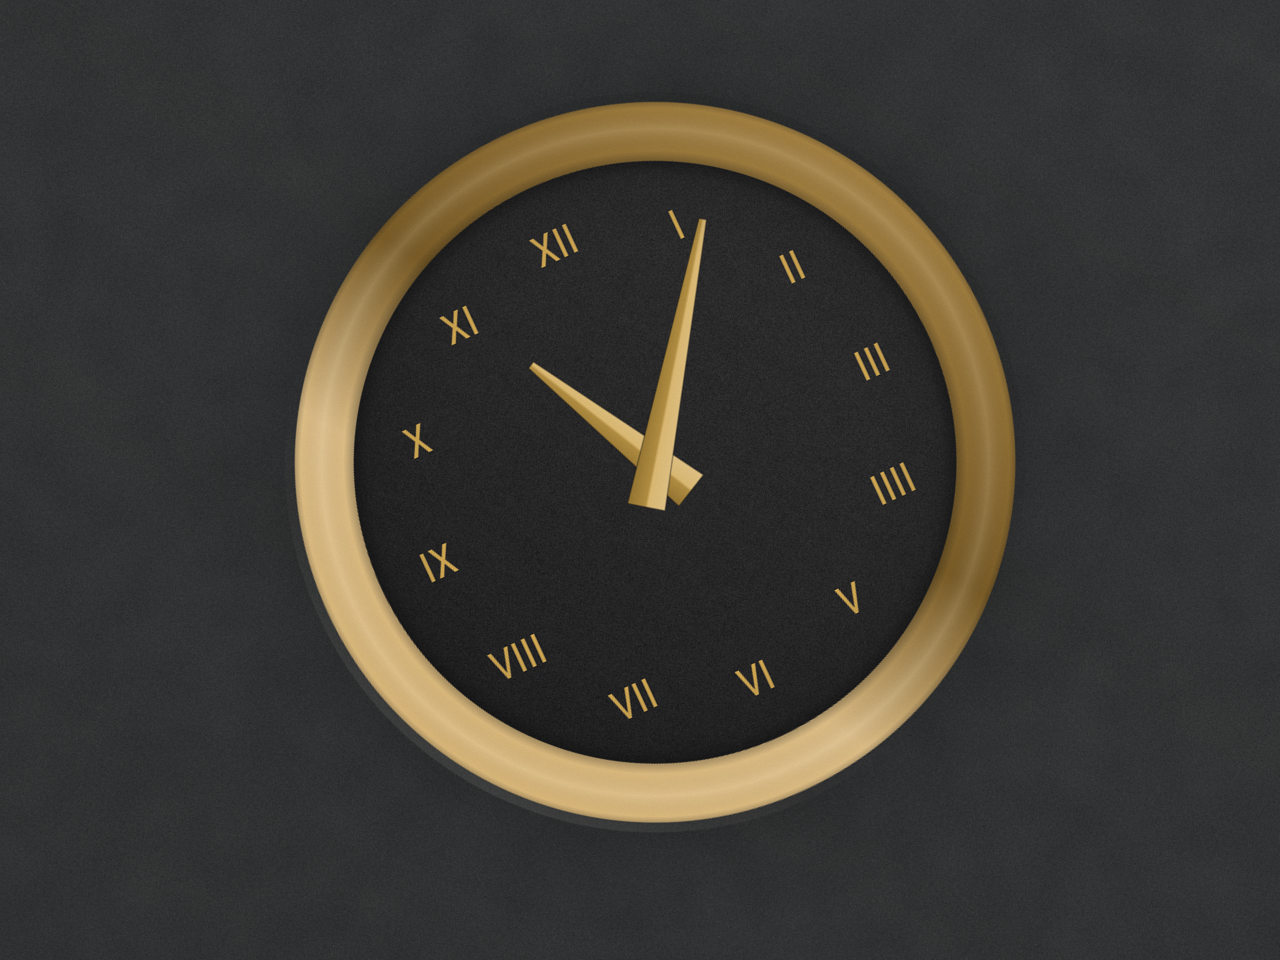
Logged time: 11 h 06 min
